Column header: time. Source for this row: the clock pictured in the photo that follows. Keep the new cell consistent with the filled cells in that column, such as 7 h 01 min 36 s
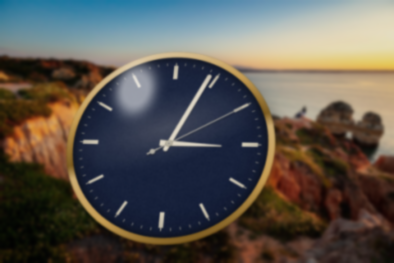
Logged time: 3 h 04 min 10 s
